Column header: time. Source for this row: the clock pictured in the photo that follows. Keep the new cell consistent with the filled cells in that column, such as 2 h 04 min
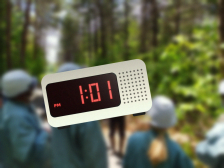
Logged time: 1 h 01 min
